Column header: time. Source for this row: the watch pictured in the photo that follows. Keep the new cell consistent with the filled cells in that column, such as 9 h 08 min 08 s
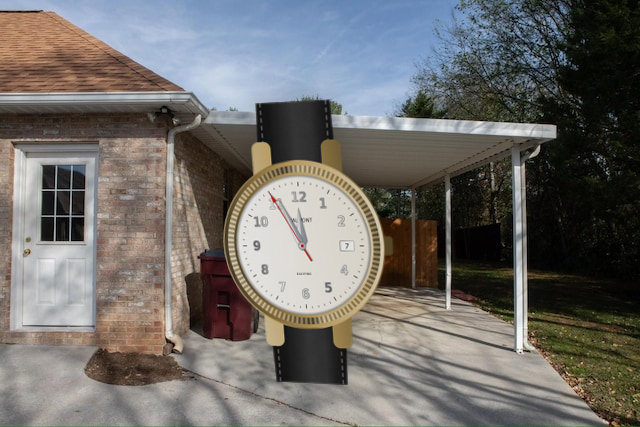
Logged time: 11 h 55 min 55 s
